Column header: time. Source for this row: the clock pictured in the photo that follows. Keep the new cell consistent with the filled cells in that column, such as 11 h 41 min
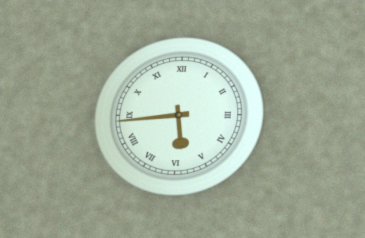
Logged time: 5 h 44 min
